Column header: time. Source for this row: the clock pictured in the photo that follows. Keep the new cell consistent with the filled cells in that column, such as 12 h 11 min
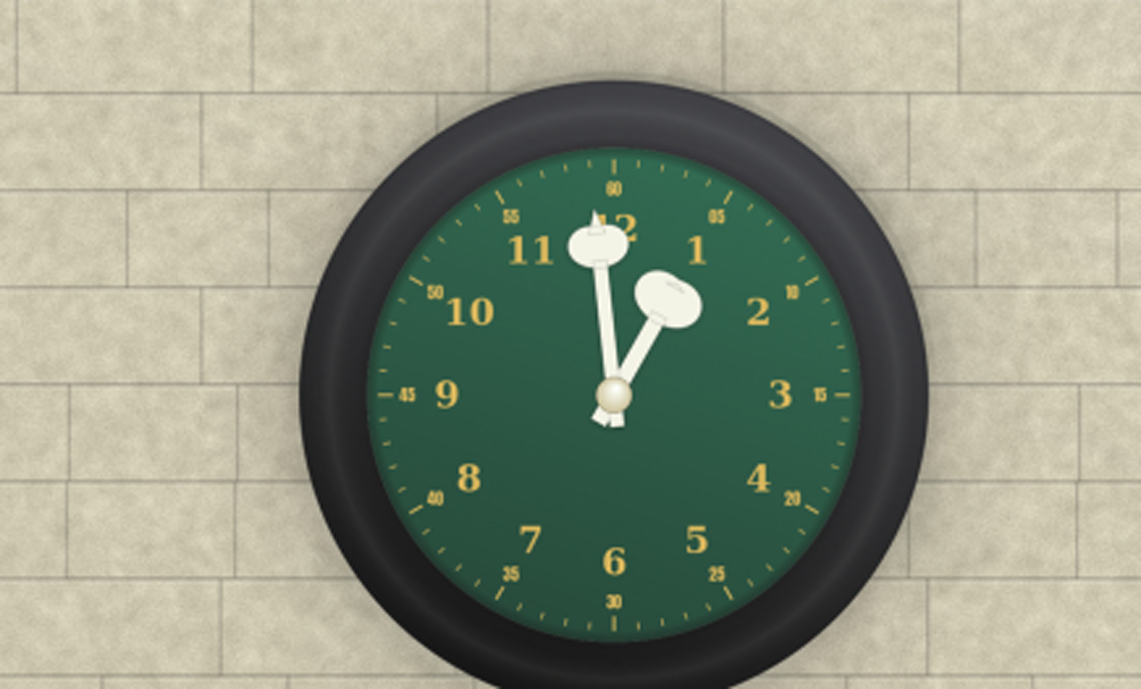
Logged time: 12 h 59 min
